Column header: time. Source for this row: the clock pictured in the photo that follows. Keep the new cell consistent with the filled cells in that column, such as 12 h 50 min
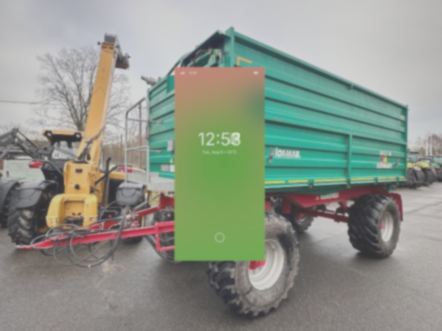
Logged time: 12 h 53 min
